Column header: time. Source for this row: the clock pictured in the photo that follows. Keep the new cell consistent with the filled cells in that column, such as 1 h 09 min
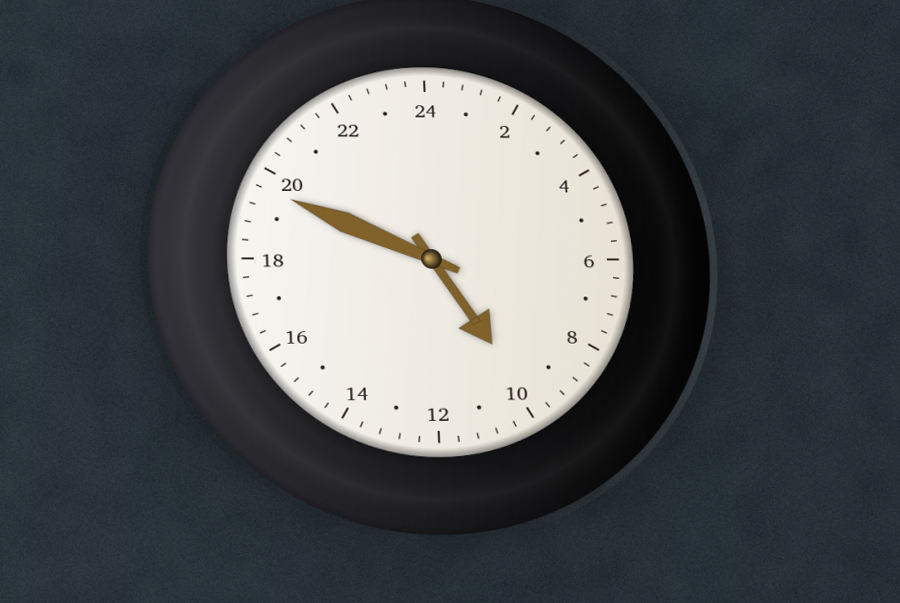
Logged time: 9 h 49 min
